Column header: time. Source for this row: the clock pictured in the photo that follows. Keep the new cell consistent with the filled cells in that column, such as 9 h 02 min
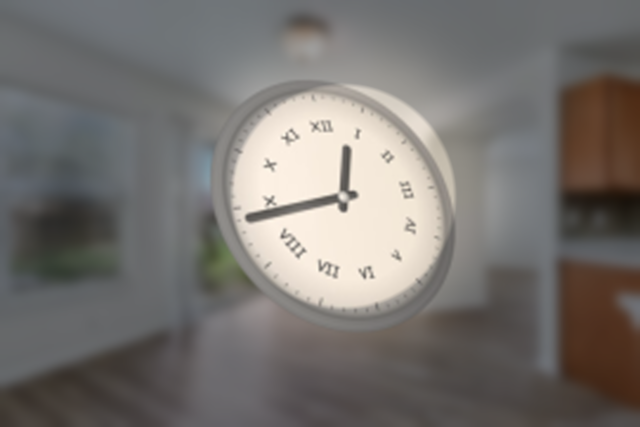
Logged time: 12 h 44 min
